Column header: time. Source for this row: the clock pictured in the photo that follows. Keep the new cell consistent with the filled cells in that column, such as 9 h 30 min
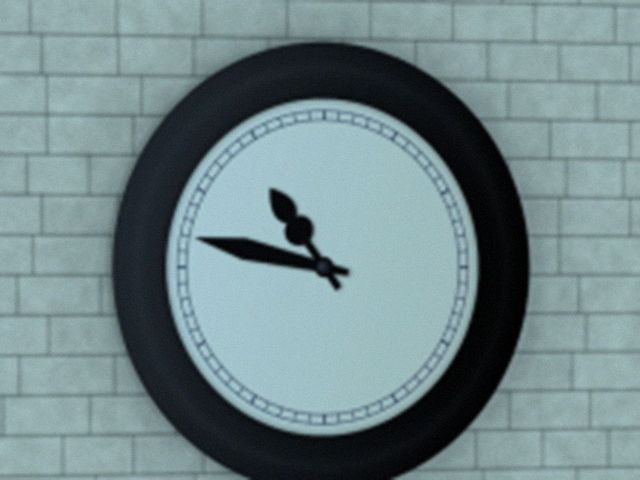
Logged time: 10 h 47 min
